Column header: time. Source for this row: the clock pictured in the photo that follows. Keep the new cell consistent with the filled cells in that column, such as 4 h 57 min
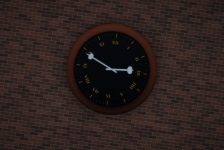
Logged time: 2 h 49 min
